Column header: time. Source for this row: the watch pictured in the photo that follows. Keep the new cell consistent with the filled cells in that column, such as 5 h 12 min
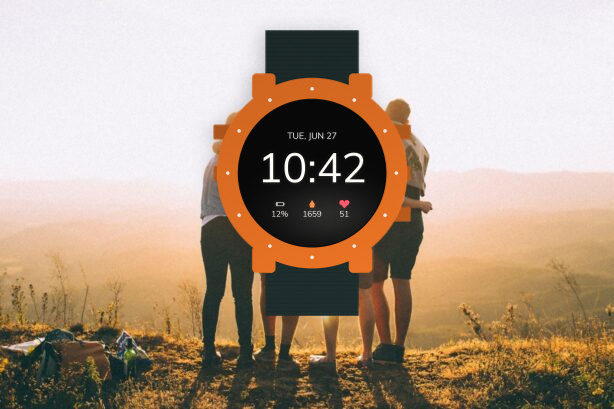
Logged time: 10 h 42 min
